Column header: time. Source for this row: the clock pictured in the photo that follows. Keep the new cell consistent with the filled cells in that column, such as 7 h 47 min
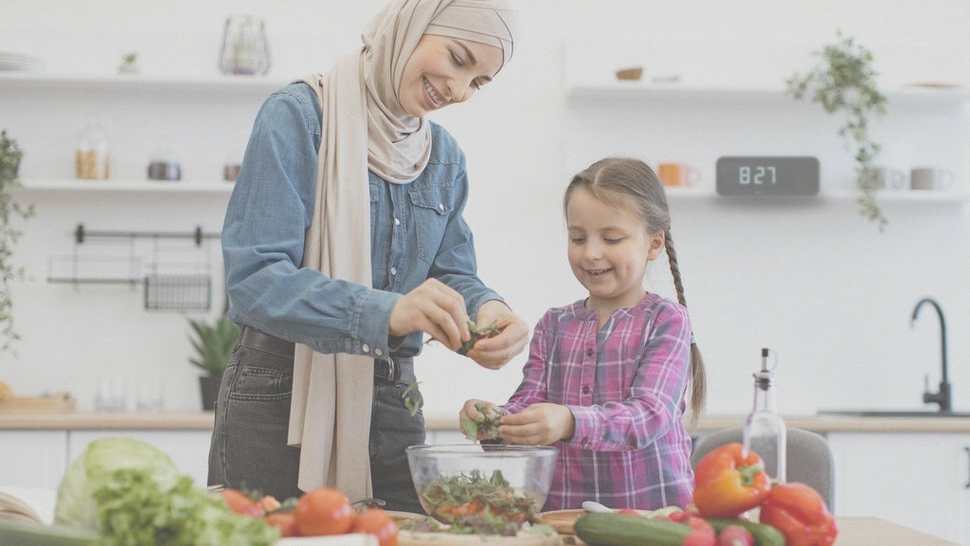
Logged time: 8 h 27 min
